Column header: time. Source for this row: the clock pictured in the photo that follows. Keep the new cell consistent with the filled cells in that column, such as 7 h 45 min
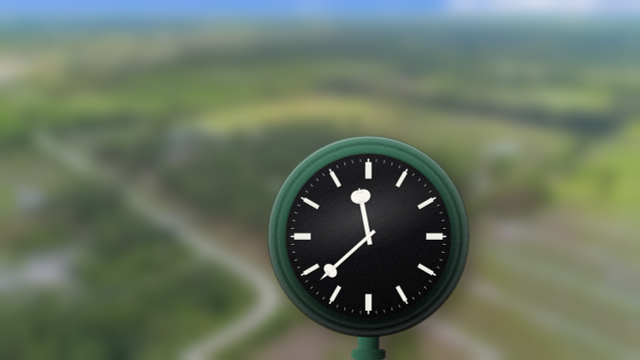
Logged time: 11 h 38 min
